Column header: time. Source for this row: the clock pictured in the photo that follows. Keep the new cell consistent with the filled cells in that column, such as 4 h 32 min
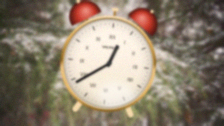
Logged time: 12 h 39 min
